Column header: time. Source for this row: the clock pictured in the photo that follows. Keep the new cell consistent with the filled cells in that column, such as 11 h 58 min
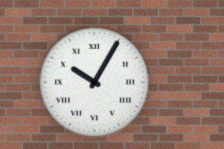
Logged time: 10 h 05 min
